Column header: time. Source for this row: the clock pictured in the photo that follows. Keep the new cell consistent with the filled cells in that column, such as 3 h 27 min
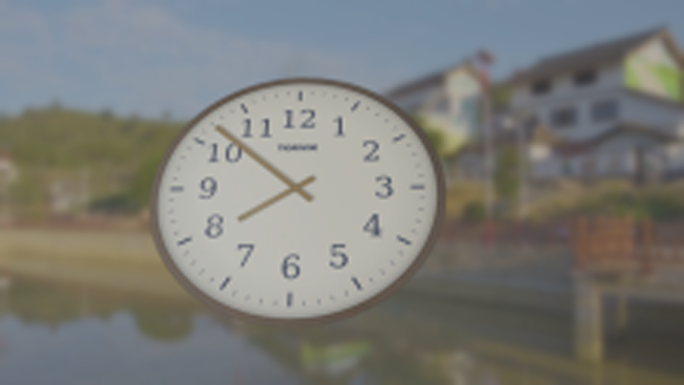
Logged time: 7 h 52 min
